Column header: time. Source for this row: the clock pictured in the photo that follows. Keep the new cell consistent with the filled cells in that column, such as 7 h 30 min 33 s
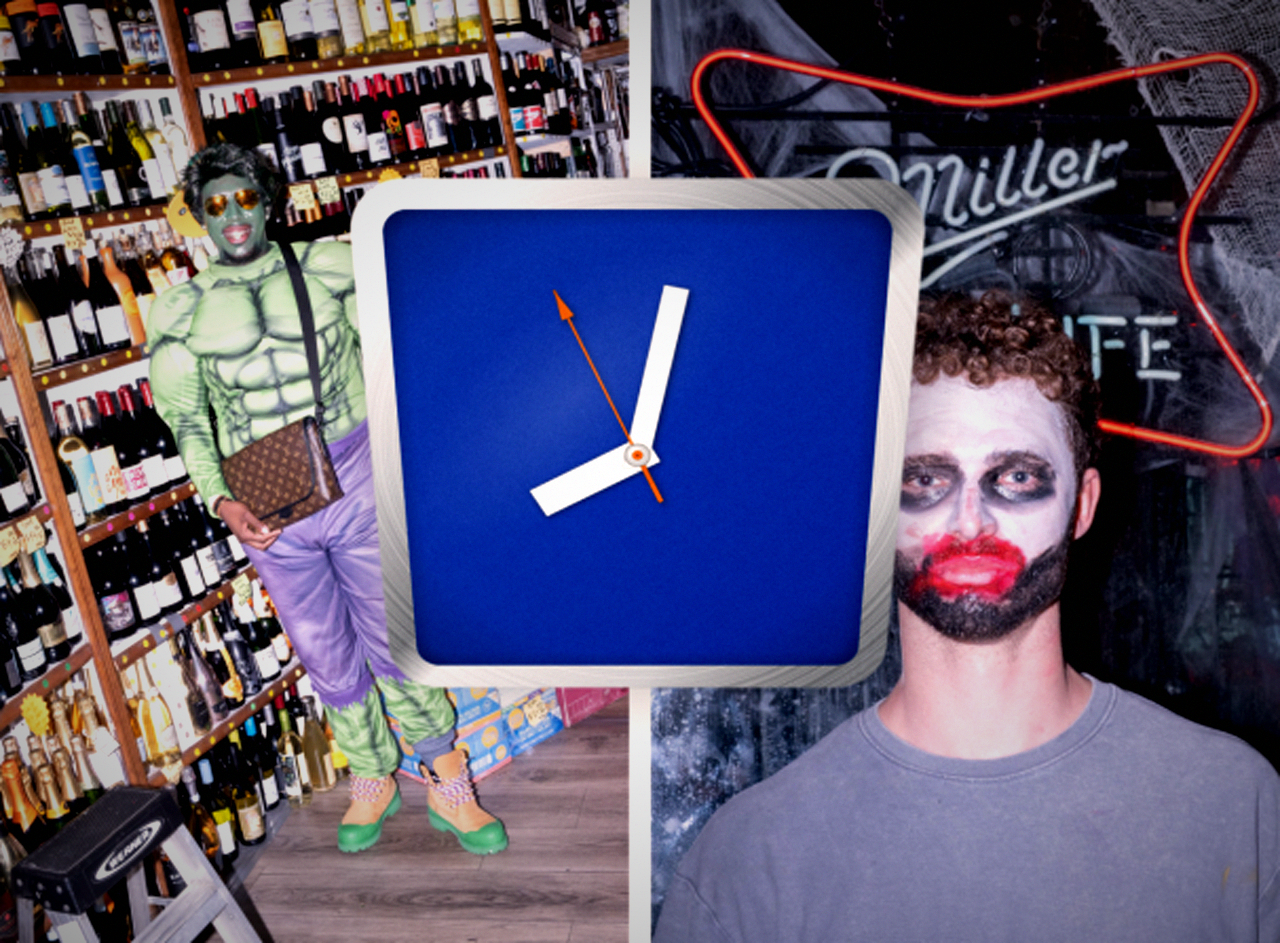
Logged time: 8 h 01 min 56 s
